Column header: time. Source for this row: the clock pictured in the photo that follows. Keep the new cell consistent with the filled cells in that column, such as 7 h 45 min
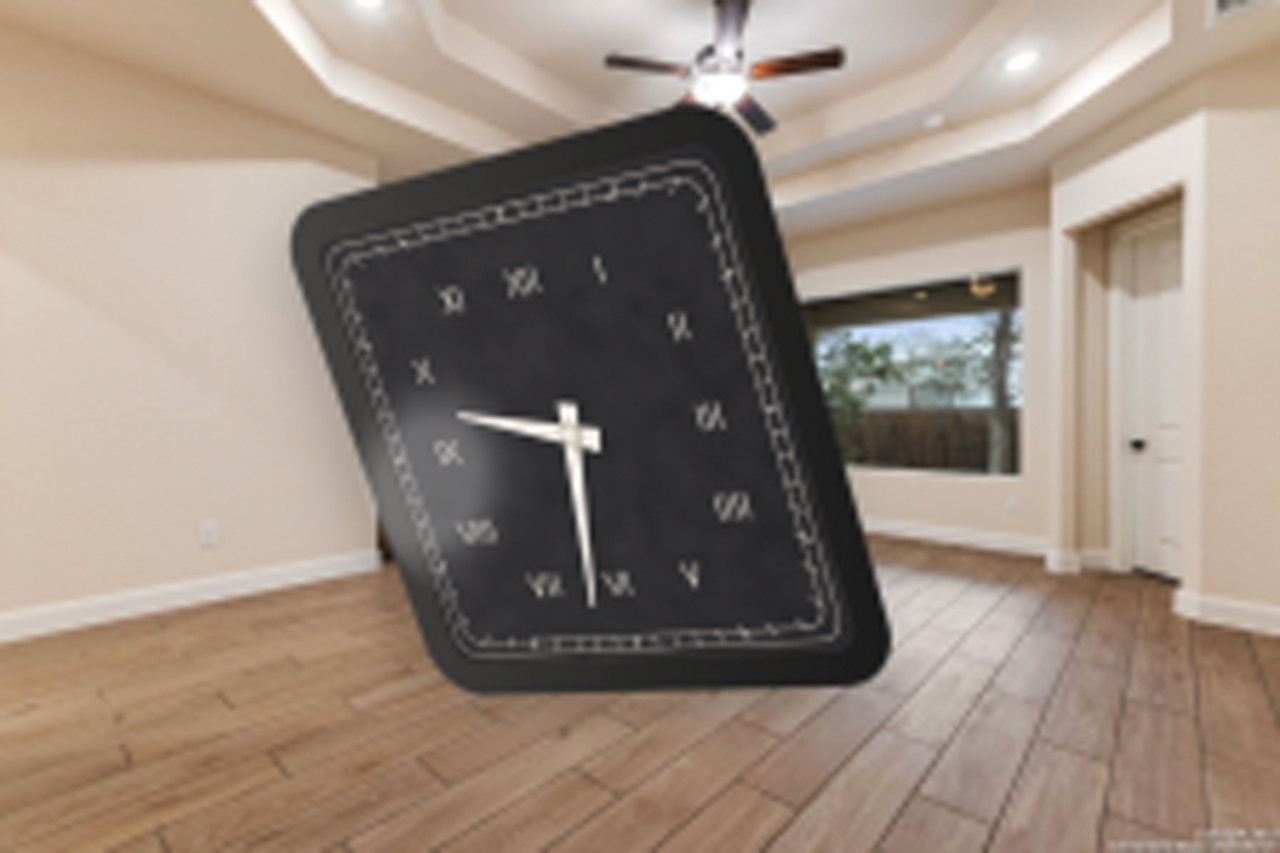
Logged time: 9 h 32 min
